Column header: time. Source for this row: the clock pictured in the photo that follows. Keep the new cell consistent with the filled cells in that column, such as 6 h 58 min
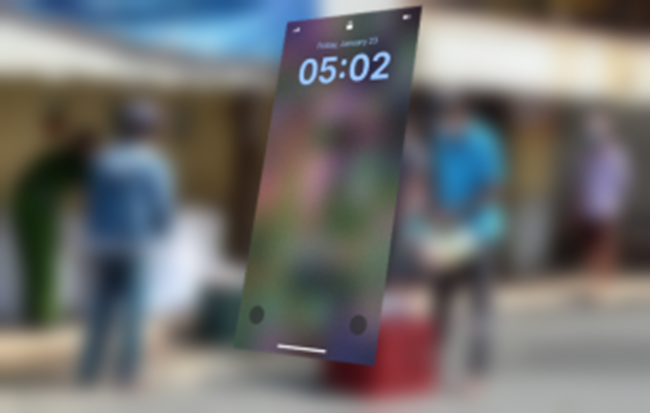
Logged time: 5 h 02 min
